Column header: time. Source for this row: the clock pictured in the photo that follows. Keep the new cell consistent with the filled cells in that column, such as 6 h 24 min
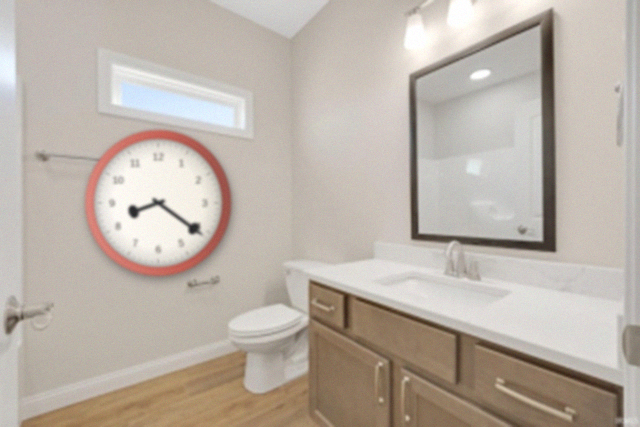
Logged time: 8 h 21 min
